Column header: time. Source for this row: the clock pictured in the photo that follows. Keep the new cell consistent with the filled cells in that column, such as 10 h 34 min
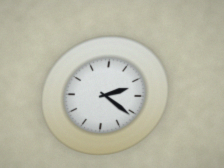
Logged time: 2 h 21 min
